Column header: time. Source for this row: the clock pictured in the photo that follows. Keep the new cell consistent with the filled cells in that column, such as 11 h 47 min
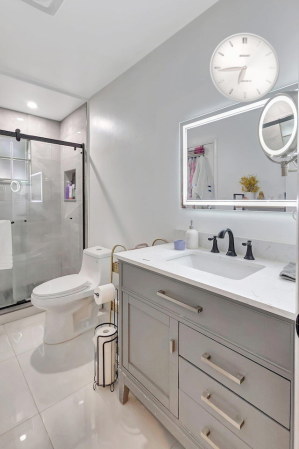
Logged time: 6 h 44 min
